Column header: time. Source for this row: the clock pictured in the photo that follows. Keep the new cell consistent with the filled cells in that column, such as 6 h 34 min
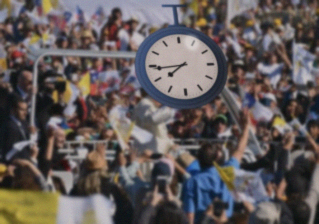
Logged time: 7 h 44 min
